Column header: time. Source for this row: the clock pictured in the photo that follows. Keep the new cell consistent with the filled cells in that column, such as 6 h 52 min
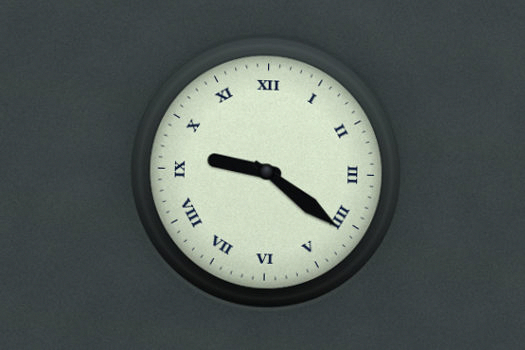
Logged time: 9 h 21 min
